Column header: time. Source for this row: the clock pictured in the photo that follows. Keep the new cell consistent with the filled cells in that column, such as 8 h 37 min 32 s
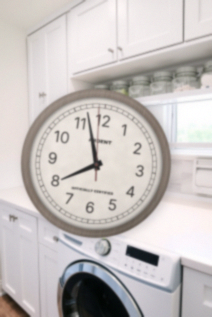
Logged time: 7 h 56 min 59 s
